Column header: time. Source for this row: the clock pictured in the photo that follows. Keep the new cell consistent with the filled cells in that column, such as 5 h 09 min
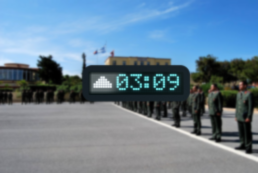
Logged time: 3 h 09 min
